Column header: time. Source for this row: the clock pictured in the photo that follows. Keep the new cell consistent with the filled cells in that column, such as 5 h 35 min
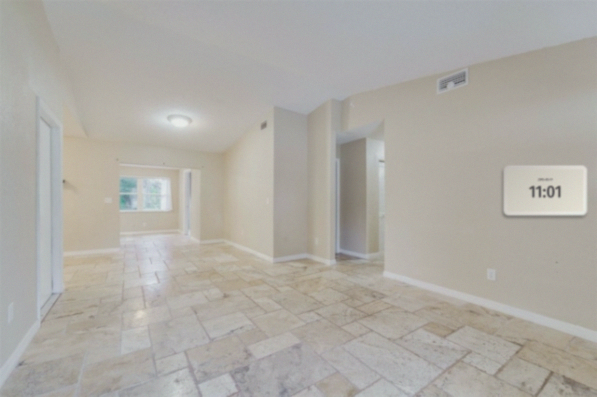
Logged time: 11 h 01 min
